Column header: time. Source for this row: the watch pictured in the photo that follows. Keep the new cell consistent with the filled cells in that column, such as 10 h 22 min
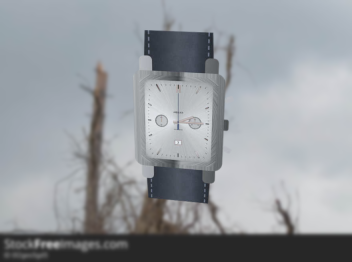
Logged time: 2 h 15 min
